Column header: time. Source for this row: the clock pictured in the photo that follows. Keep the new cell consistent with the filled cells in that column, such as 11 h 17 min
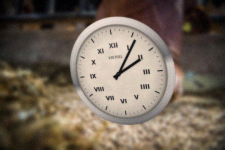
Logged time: 2 h 06 min
